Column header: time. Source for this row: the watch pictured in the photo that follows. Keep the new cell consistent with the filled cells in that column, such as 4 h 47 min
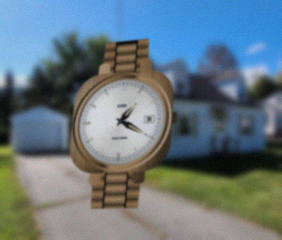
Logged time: 1 h 20 min
